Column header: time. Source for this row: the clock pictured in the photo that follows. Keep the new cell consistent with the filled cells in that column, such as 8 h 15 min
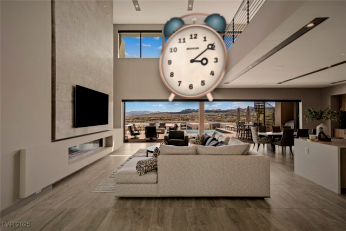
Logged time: 3 h 09 min
